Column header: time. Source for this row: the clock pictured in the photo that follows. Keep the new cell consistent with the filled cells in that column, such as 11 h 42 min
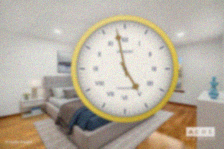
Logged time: 4 h 58 min
